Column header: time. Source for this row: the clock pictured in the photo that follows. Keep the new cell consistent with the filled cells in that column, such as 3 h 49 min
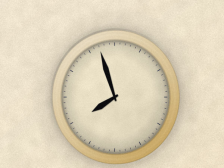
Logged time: 7 h 57 min
